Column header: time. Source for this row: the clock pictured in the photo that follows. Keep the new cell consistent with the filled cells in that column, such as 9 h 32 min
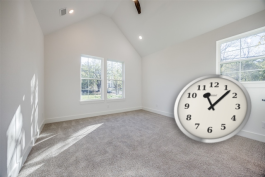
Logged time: 11 h 07 min
